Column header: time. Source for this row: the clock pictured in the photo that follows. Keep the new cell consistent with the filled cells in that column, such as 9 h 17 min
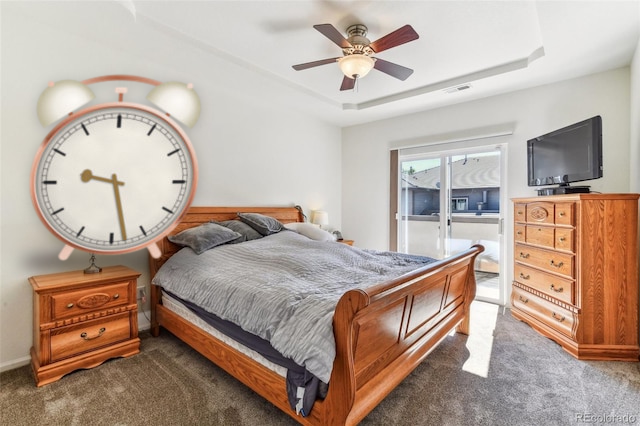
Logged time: 9 h 28 min
